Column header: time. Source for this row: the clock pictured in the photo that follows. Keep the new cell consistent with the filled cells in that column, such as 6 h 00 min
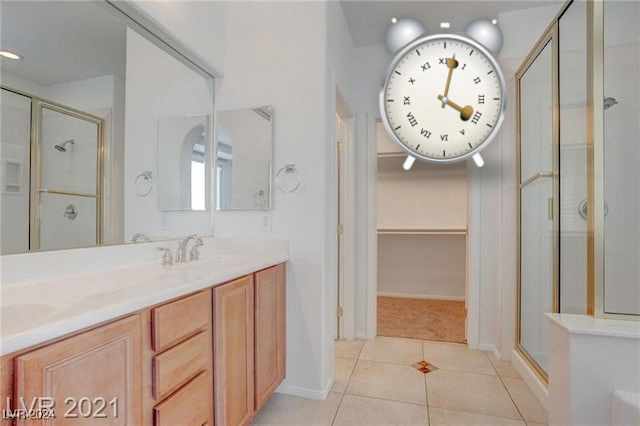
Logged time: 4 h 02 min
